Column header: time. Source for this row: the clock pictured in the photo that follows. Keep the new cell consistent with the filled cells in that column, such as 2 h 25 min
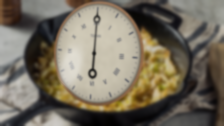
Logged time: 6 h 00 min
